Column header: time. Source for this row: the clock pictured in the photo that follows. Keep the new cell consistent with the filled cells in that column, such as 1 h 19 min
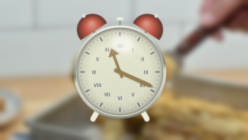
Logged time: 11 h 19 min
